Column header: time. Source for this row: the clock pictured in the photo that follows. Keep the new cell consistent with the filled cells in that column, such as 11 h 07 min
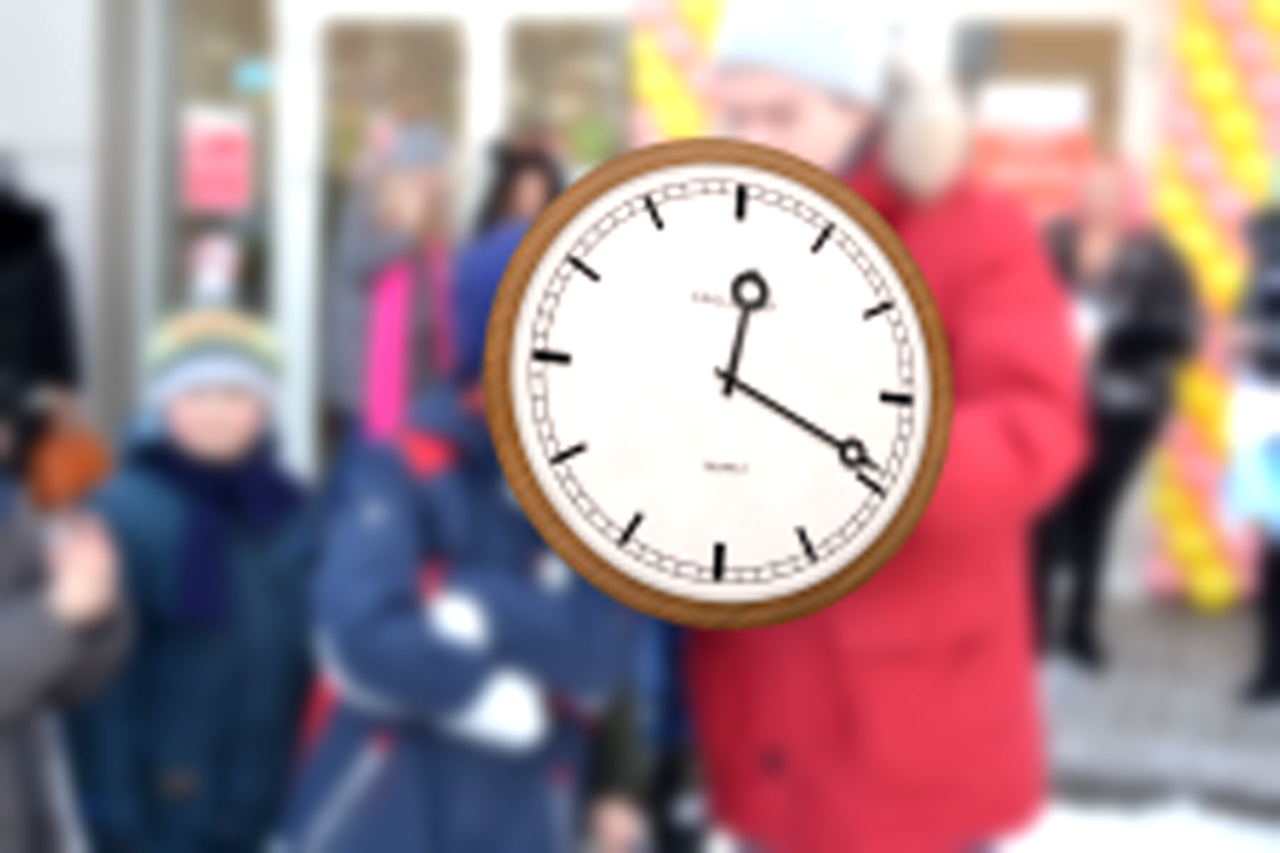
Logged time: 12 h 19 min
